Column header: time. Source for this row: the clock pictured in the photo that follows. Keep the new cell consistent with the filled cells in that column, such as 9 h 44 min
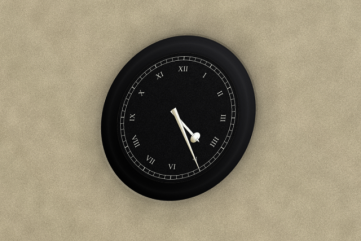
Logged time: 4 h 25 min
